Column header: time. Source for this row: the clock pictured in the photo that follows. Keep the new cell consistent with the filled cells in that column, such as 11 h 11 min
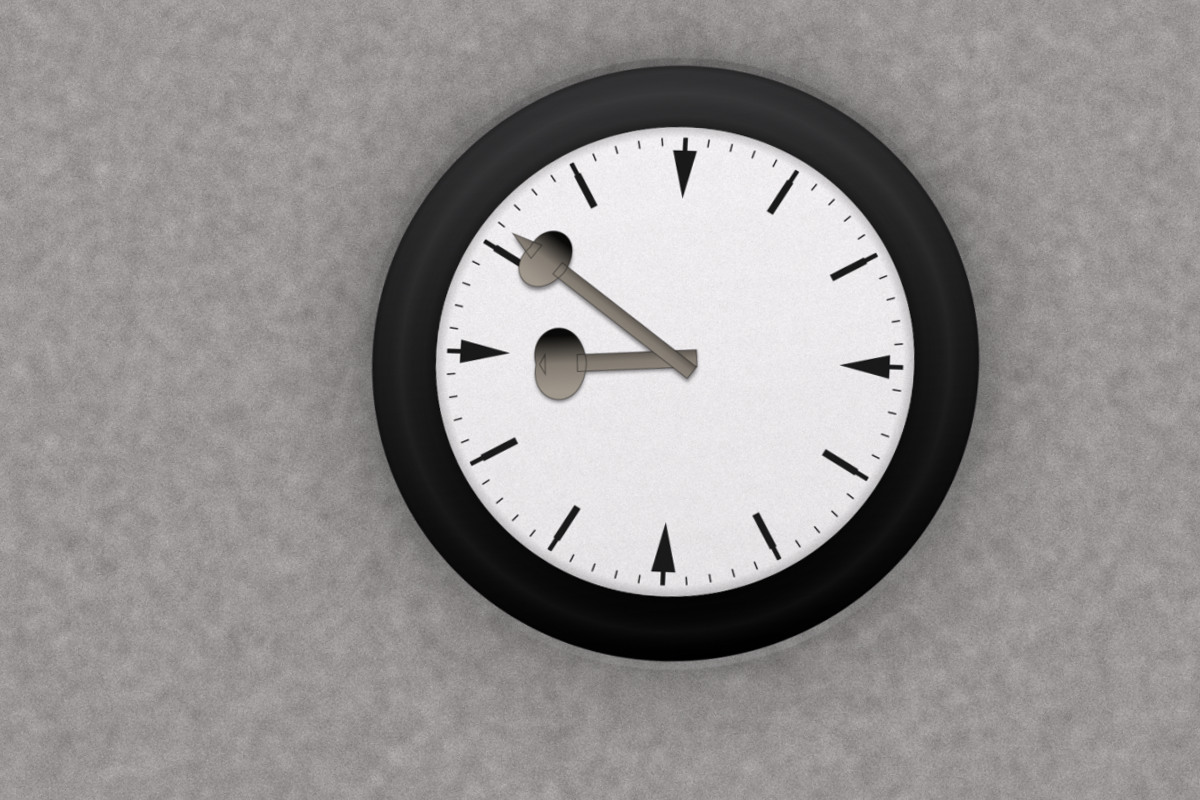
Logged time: 8 h 51 min
